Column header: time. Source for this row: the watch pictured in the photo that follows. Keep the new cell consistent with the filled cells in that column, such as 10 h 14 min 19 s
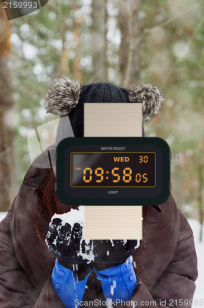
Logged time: 9 h 58 min 05 s
